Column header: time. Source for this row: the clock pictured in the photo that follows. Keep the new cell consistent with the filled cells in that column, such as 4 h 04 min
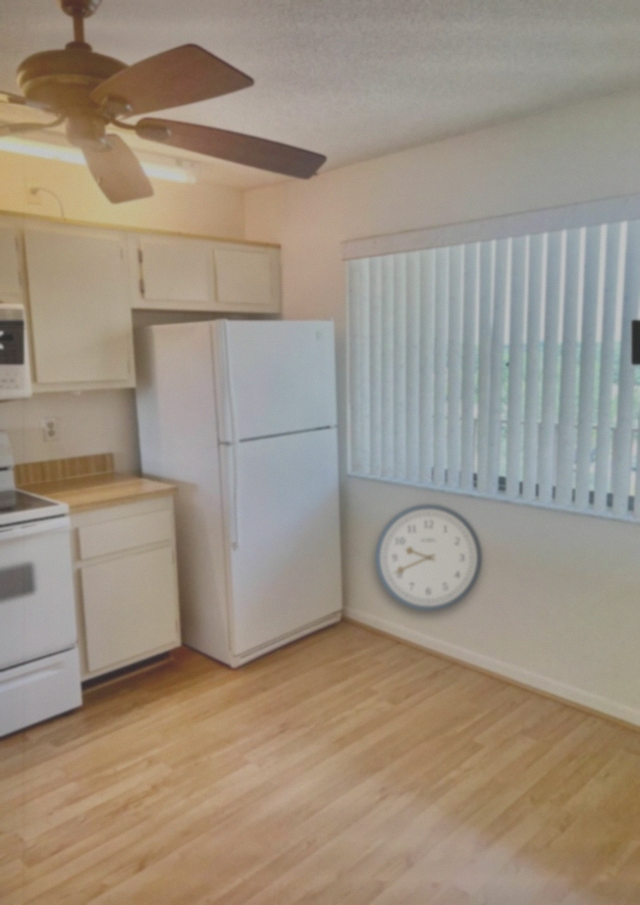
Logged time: 9 h 41 min
